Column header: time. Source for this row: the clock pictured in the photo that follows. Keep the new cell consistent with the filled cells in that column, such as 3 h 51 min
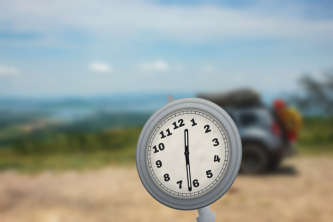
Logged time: 12 h 32 min
